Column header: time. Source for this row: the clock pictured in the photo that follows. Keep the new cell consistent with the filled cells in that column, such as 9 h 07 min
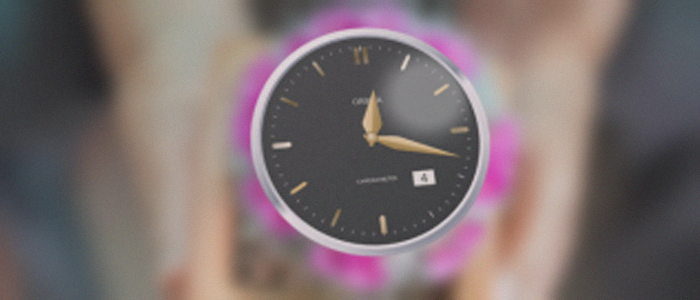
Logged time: 12 h 18 min
